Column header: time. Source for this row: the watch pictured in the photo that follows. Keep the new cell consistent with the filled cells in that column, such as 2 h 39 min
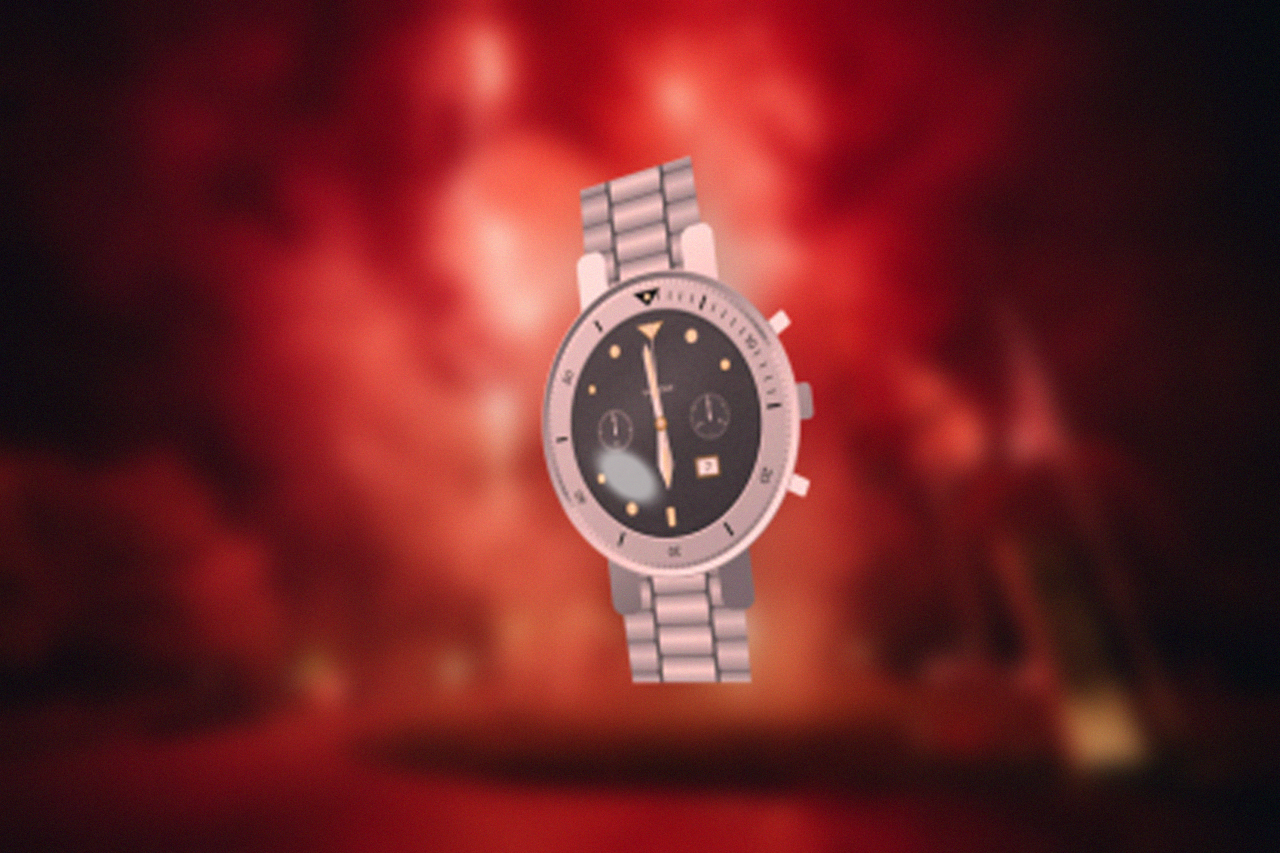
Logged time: 5 h 59 min
